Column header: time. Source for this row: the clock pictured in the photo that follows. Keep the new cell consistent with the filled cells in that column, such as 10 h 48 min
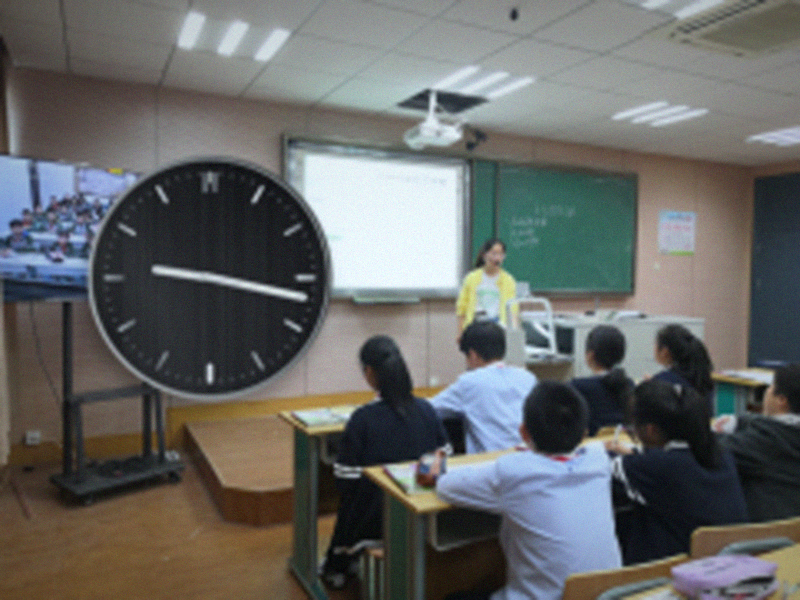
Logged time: 9 h 17 min
